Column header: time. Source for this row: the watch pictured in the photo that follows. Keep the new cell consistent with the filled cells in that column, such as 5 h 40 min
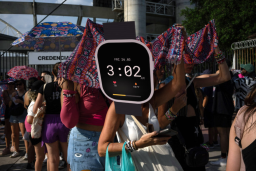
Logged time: 3 h 02 min
